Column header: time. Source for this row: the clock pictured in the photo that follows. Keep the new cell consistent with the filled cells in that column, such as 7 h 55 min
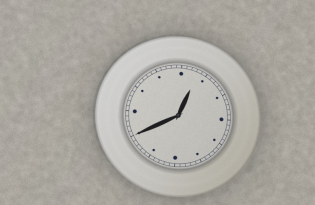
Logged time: 12 h 40 min
